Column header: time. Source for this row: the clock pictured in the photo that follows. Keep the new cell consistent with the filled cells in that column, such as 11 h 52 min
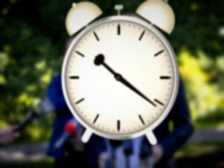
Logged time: 10 h 21 min
